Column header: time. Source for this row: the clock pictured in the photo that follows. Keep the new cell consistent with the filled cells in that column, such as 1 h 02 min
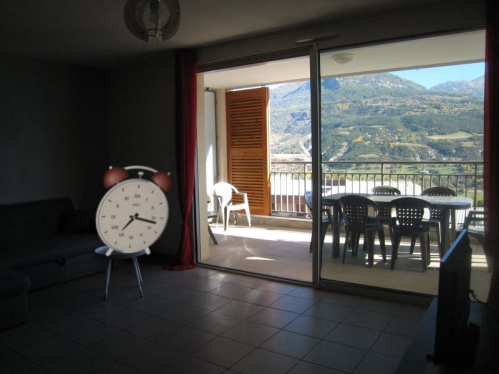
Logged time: 7 h 17 min
